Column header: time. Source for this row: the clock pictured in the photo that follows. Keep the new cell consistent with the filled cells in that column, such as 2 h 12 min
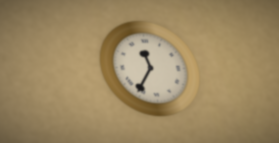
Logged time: 11 h 36 min
